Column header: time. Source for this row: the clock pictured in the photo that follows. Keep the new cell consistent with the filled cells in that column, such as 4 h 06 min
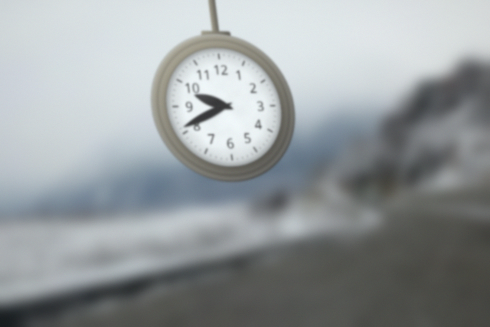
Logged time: 9 h 41 min
